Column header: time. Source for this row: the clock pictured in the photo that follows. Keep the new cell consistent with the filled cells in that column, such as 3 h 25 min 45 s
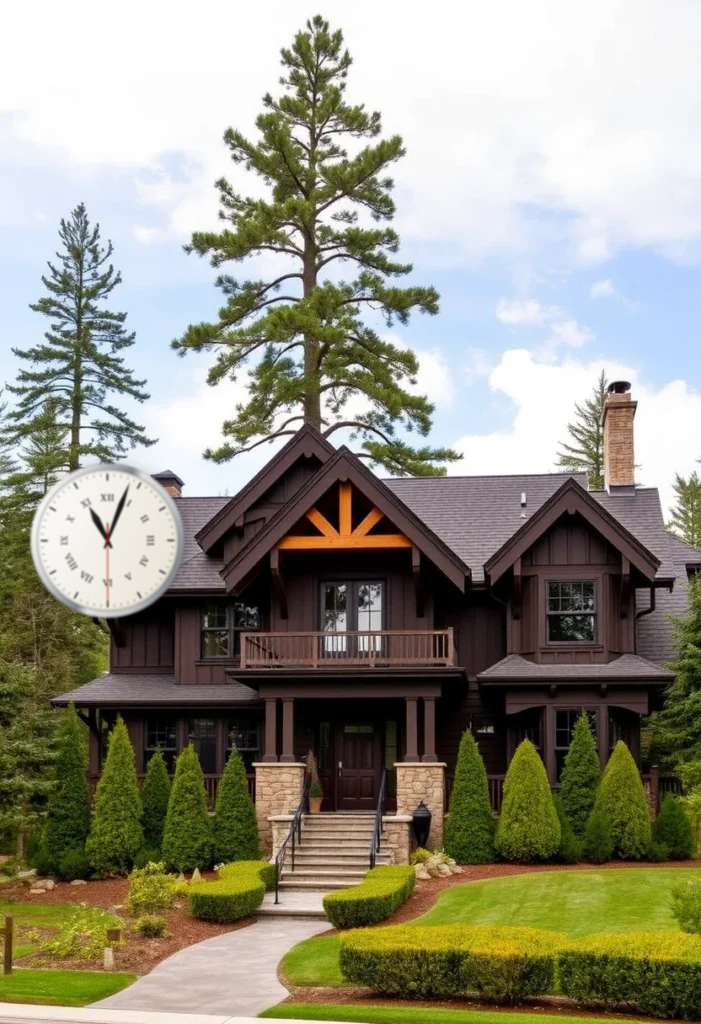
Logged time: 11 h 03 min 30 s
